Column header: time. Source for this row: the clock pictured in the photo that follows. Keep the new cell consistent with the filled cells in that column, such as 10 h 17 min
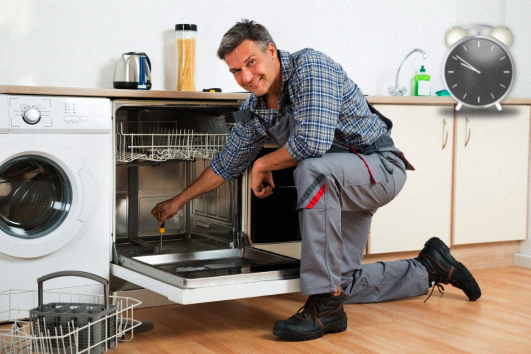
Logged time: 9 h 51 min
